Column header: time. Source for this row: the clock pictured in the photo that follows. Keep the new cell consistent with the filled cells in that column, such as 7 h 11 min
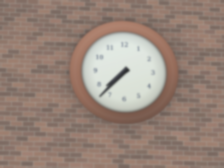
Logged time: 7 h 37 min
